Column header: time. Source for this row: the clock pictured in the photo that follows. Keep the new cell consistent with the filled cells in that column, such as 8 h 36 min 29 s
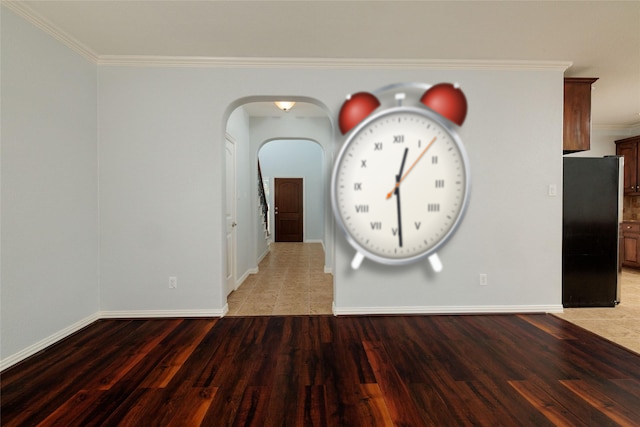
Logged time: 12 h 29 min 07 s
